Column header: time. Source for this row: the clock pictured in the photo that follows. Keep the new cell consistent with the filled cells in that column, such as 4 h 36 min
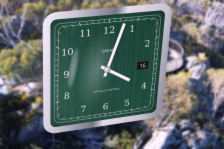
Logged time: 4 h 03 min
